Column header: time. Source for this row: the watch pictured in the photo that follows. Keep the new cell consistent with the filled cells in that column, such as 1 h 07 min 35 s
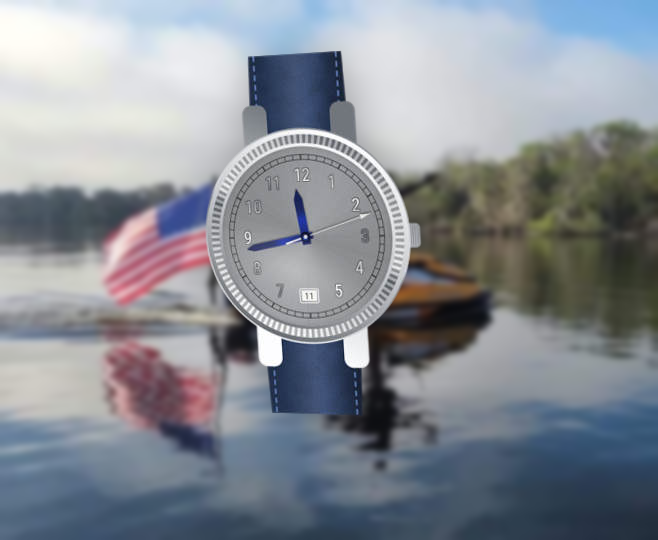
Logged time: 11 h 43 min 12 s
